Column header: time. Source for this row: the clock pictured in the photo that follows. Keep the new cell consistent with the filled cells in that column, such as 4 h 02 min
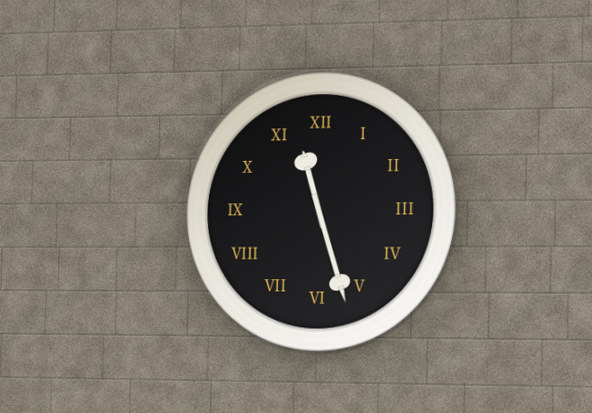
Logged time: 11 h 27 min
